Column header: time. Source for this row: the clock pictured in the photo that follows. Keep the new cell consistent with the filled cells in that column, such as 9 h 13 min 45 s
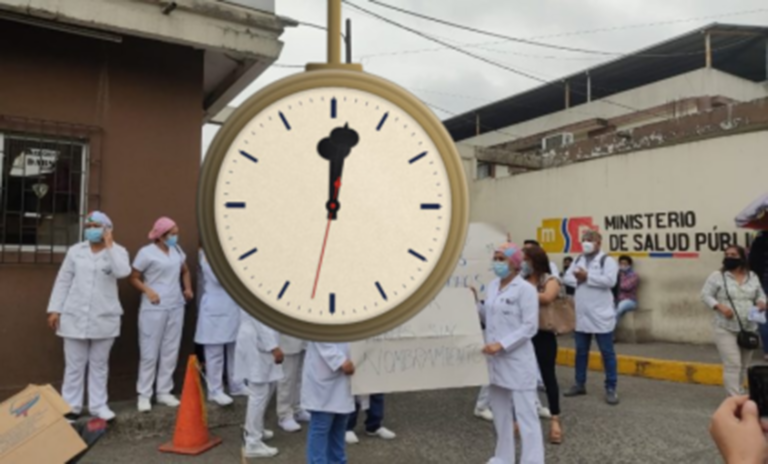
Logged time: 12 h 01 min 32 s
